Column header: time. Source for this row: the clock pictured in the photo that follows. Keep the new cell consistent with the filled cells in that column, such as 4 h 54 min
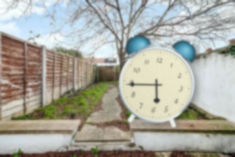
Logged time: 5 h 44 min
